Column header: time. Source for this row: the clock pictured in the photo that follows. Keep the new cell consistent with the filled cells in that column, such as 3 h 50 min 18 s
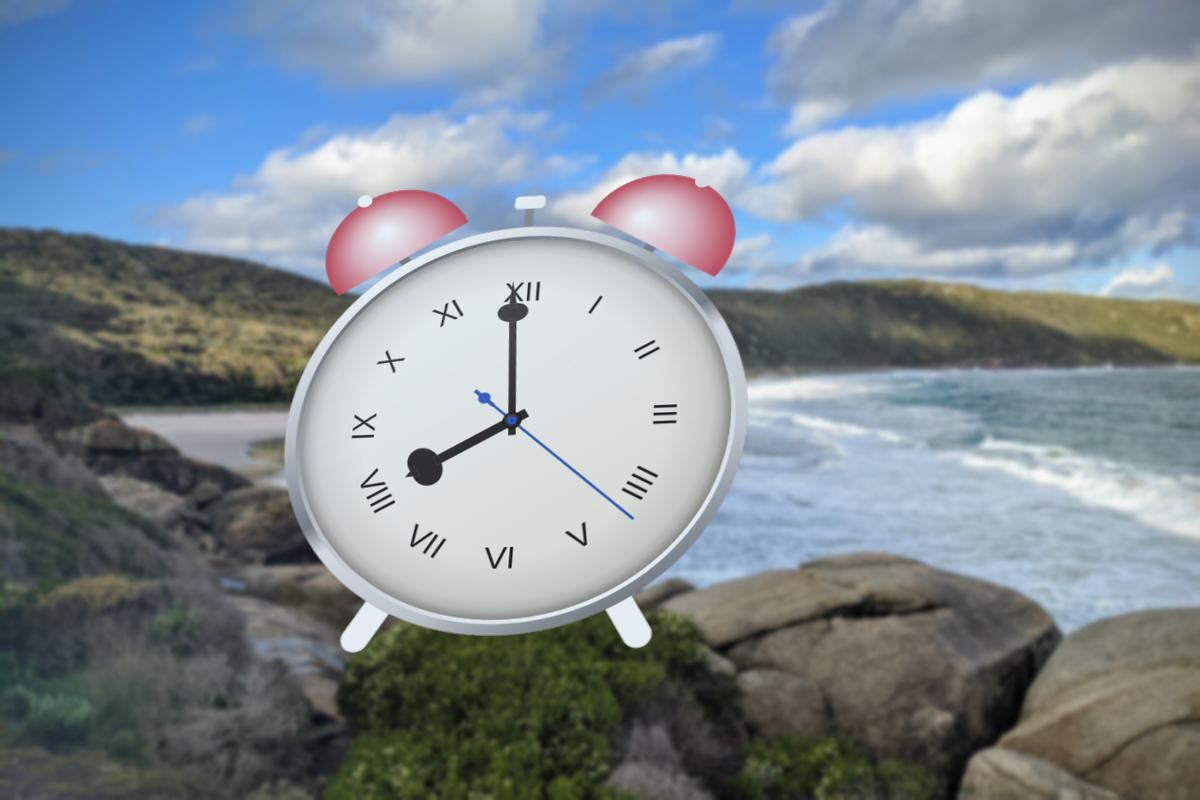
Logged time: 7 h 59 min 22 s
